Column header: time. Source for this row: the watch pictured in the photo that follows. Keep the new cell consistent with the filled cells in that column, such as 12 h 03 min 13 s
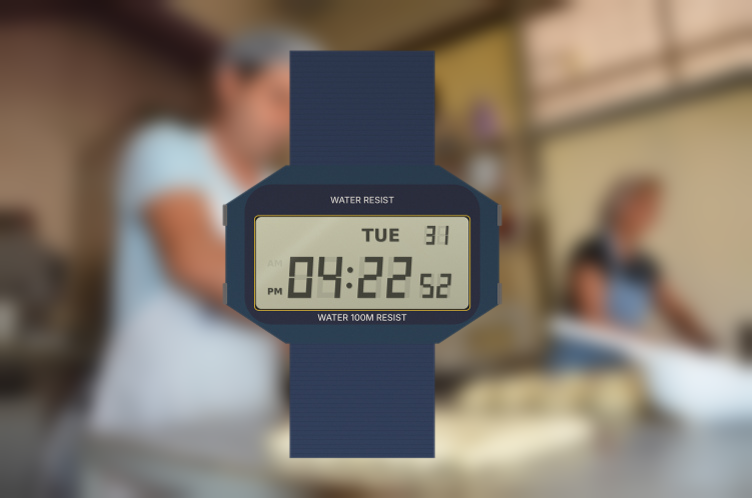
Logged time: 4 h 22 min 52 s
